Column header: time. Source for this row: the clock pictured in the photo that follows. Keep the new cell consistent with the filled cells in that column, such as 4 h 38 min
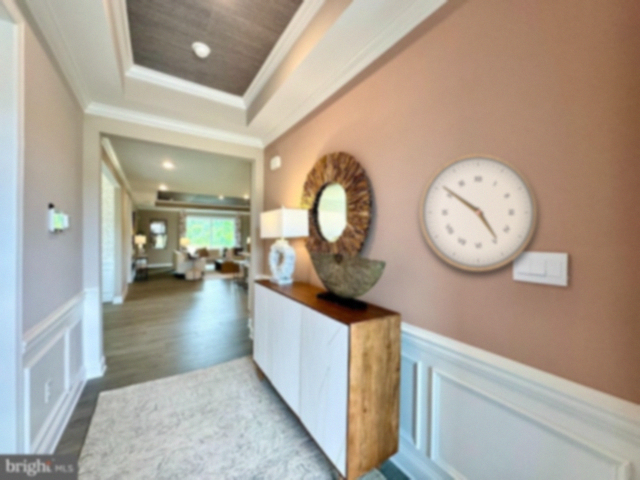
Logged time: 4 h 51 min
